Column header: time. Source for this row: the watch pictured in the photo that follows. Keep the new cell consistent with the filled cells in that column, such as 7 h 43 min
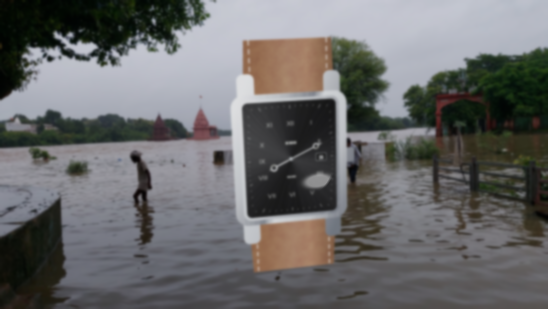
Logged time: 8 h 11 min
